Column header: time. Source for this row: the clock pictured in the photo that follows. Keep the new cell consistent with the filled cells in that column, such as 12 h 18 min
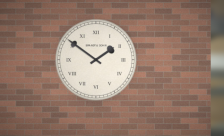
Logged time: 1 h 51 min
